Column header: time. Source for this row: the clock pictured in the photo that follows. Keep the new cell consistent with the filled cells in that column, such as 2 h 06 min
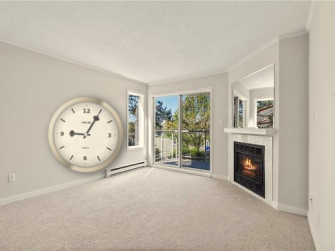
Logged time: 9 h 05 min
